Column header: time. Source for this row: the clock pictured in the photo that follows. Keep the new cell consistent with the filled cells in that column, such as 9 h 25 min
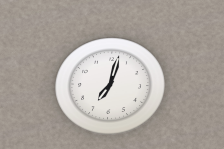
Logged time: 7 h 02 min
